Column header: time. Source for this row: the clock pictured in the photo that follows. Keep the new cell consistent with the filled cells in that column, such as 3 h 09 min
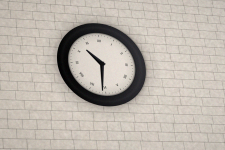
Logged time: 10 h 31 min
